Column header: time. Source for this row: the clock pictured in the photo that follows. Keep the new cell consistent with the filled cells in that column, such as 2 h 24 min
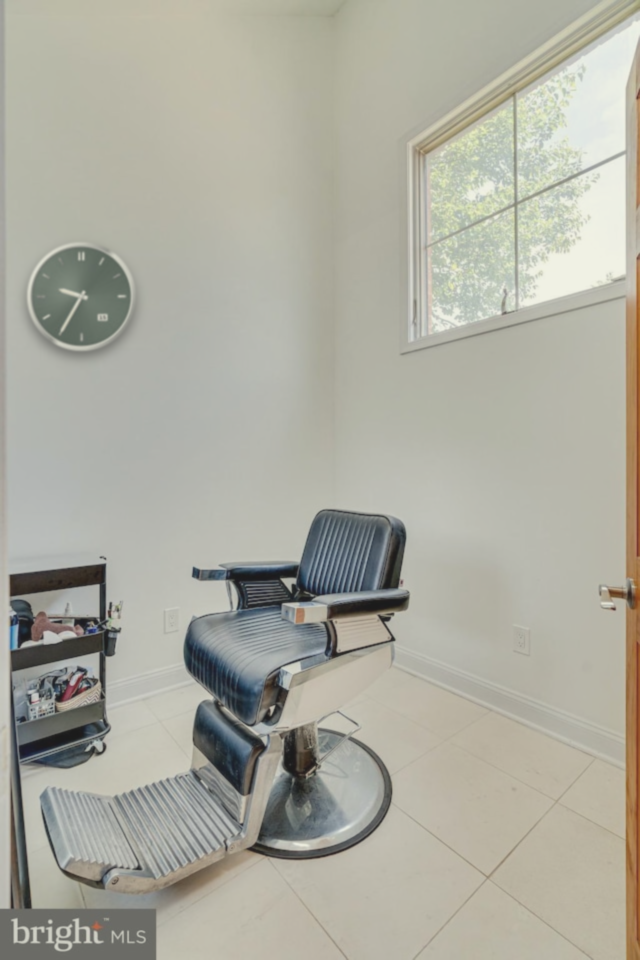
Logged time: 9 h 35 min
